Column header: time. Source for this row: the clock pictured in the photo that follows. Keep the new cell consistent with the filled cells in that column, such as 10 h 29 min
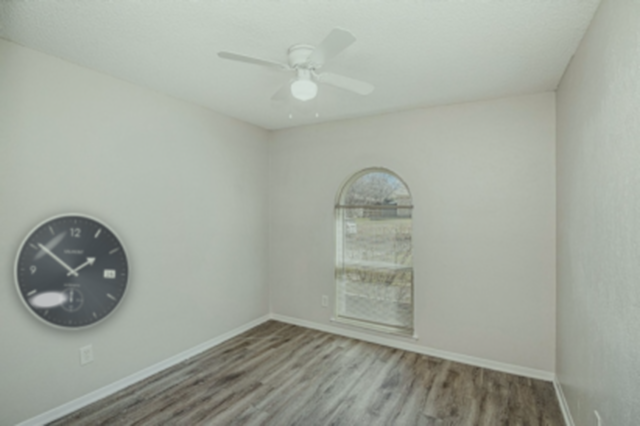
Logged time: 1 h 51 min
